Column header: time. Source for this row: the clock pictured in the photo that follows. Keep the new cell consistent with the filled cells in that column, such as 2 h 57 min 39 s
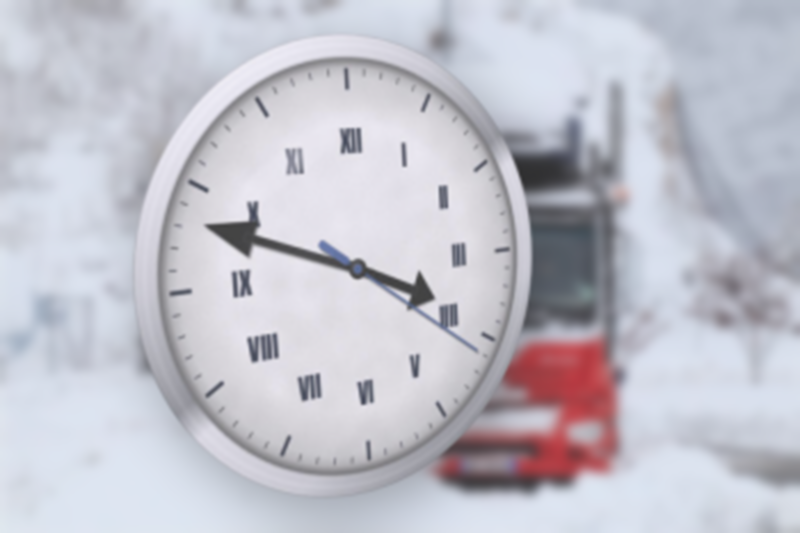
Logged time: 3 h 48 min 21 s
